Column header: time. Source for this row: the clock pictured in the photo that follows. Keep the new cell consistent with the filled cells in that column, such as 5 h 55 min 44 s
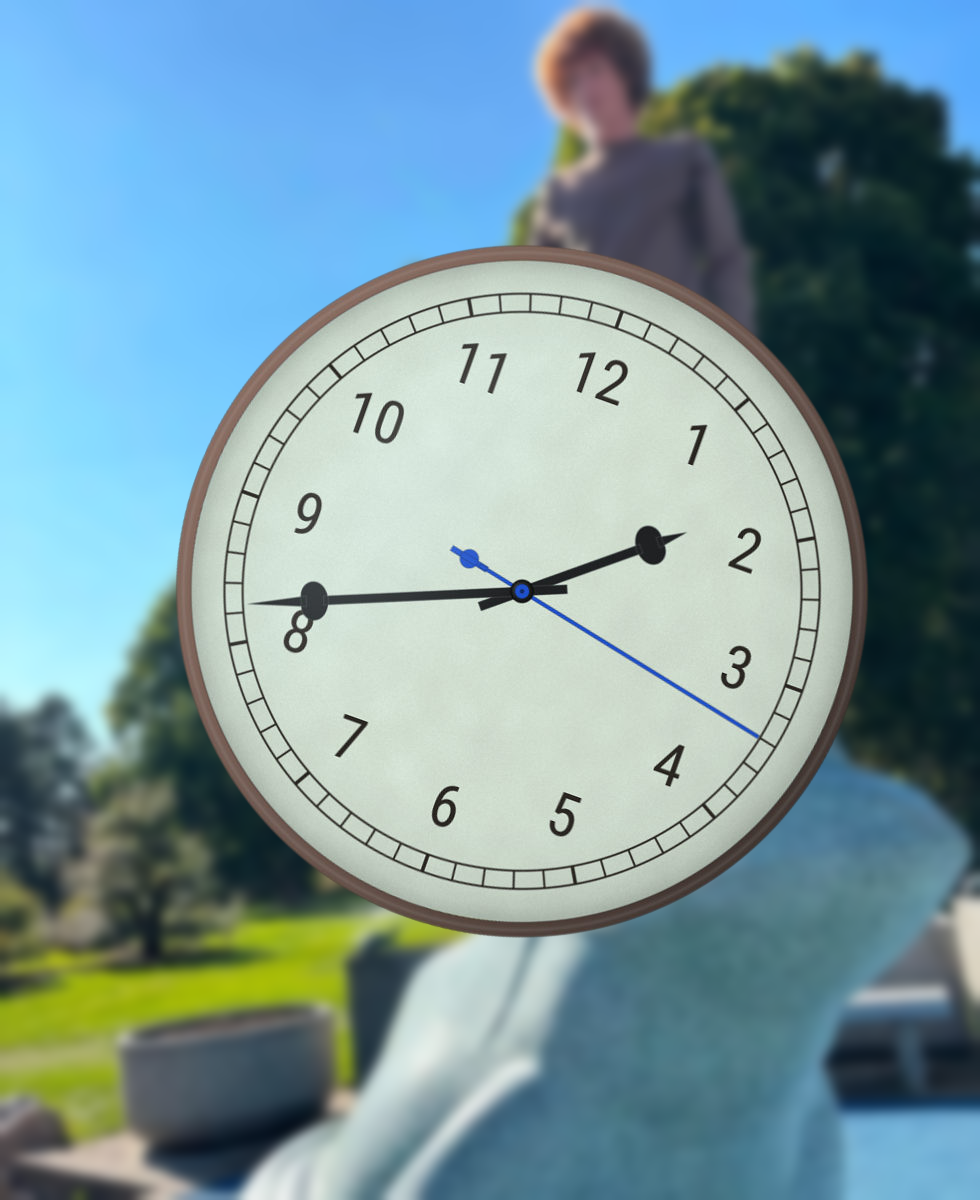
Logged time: 1 h 41 min 17 s
